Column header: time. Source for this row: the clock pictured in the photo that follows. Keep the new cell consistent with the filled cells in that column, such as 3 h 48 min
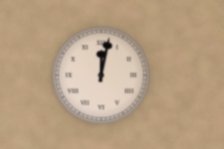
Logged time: 12 h 02 min
